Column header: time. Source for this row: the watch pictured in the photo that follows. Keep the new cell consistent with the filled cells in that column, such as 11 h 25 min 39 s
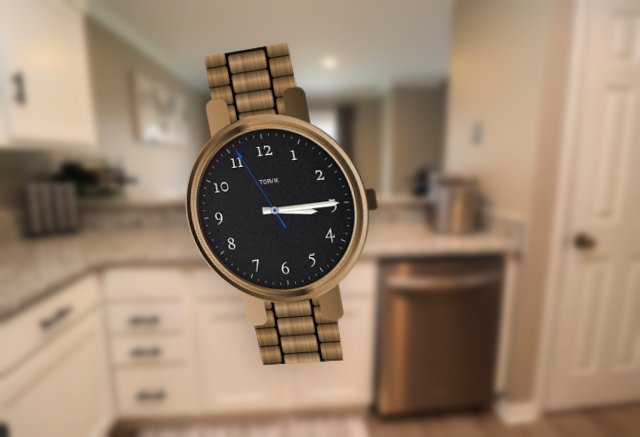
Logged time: 3 h 14 min 56 s
